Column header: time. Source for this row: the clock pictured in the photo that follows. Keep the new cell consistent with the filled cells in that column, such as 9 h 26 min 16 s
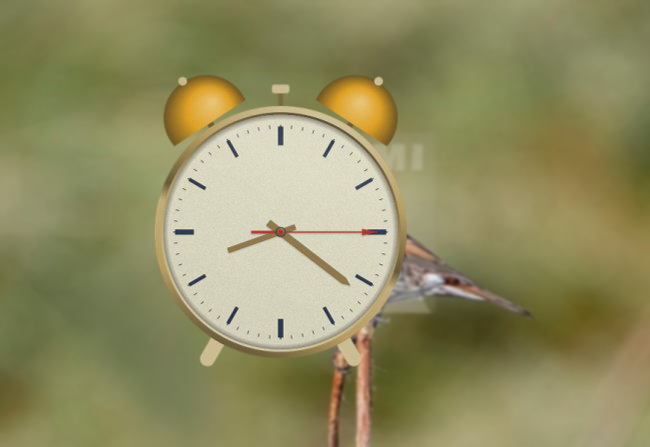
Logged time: 8 h 21 min 15 s
